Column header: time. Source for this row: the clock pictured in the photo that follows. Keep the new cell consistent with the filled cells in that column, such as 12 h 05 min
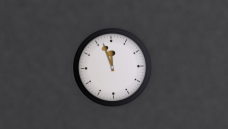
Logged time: 11 h 57 min
